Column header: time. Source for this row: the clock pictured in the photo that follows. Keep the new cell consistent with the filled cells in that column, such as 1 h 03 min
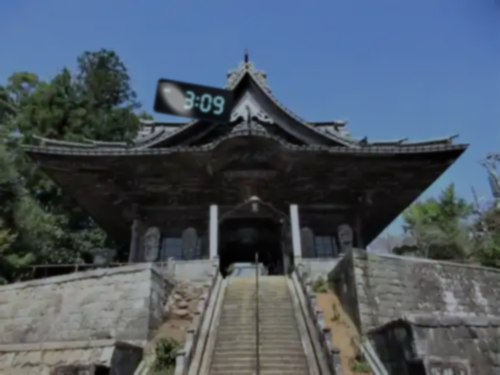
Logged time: 3 h 09 min
